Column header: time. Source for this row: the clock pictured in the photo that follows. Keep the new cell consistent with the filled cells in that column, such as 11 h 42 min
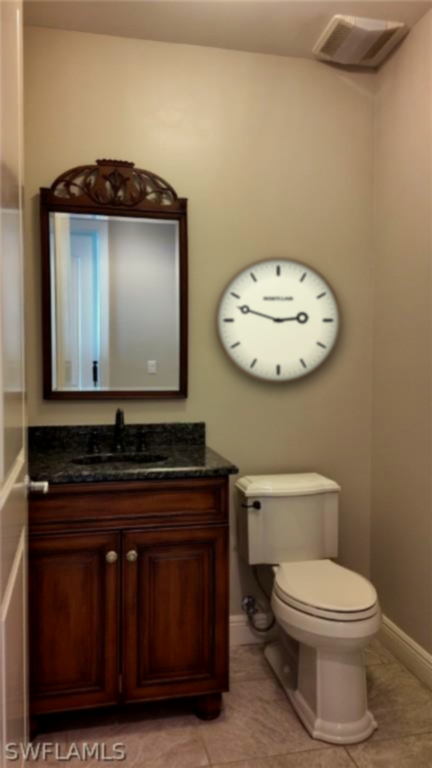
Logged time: 2 h 48 min
